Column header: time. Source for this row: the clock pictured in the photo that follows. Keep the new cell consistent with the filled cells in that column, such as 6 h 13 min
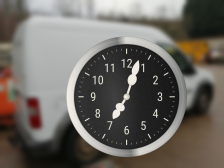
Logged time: 7 h 03 min
